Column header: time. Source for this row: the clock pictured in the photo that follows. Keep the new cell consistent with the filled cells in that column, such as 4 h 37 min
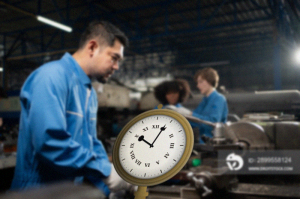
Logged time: 10 h 04 min
